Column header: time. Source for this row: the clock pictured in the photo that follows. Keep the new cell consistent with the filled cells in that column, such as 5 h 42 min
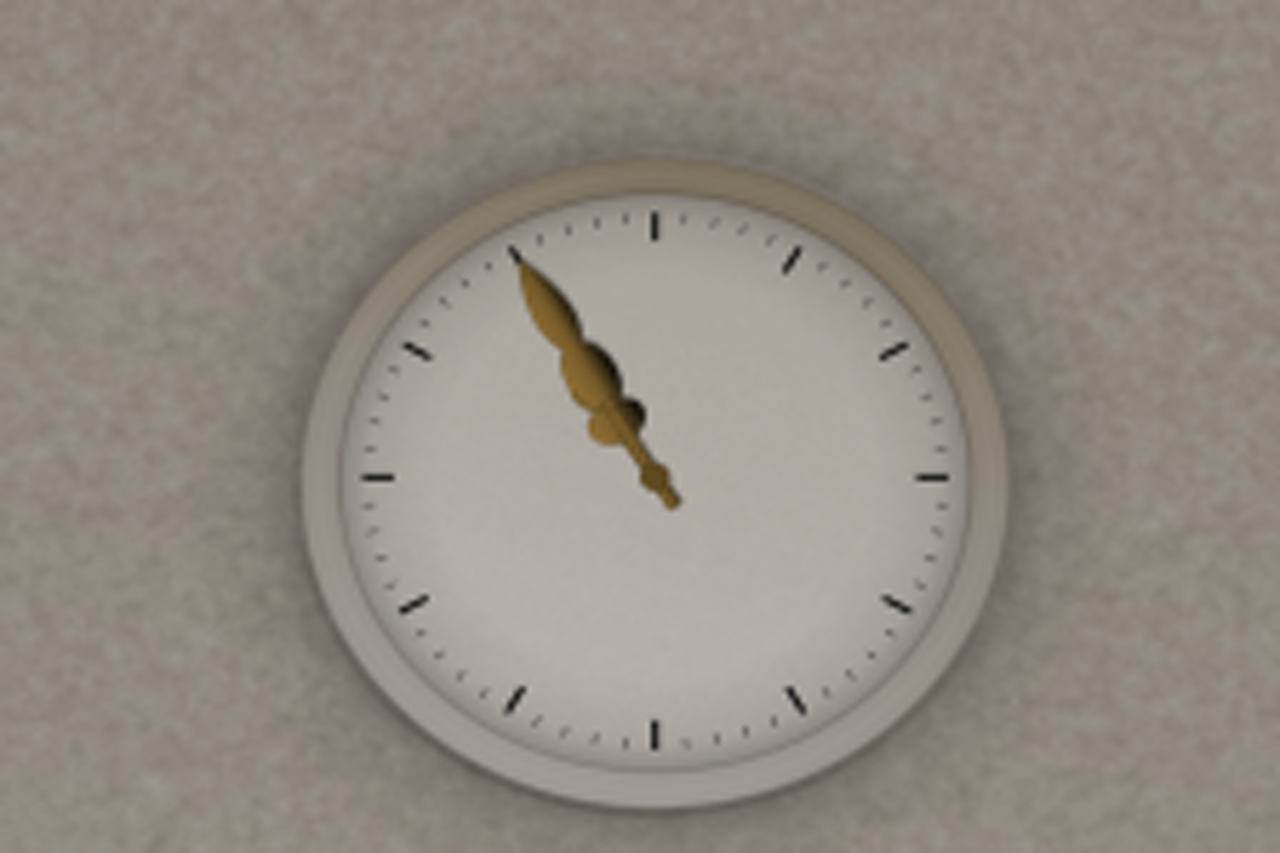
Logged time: 10 h 55 min
